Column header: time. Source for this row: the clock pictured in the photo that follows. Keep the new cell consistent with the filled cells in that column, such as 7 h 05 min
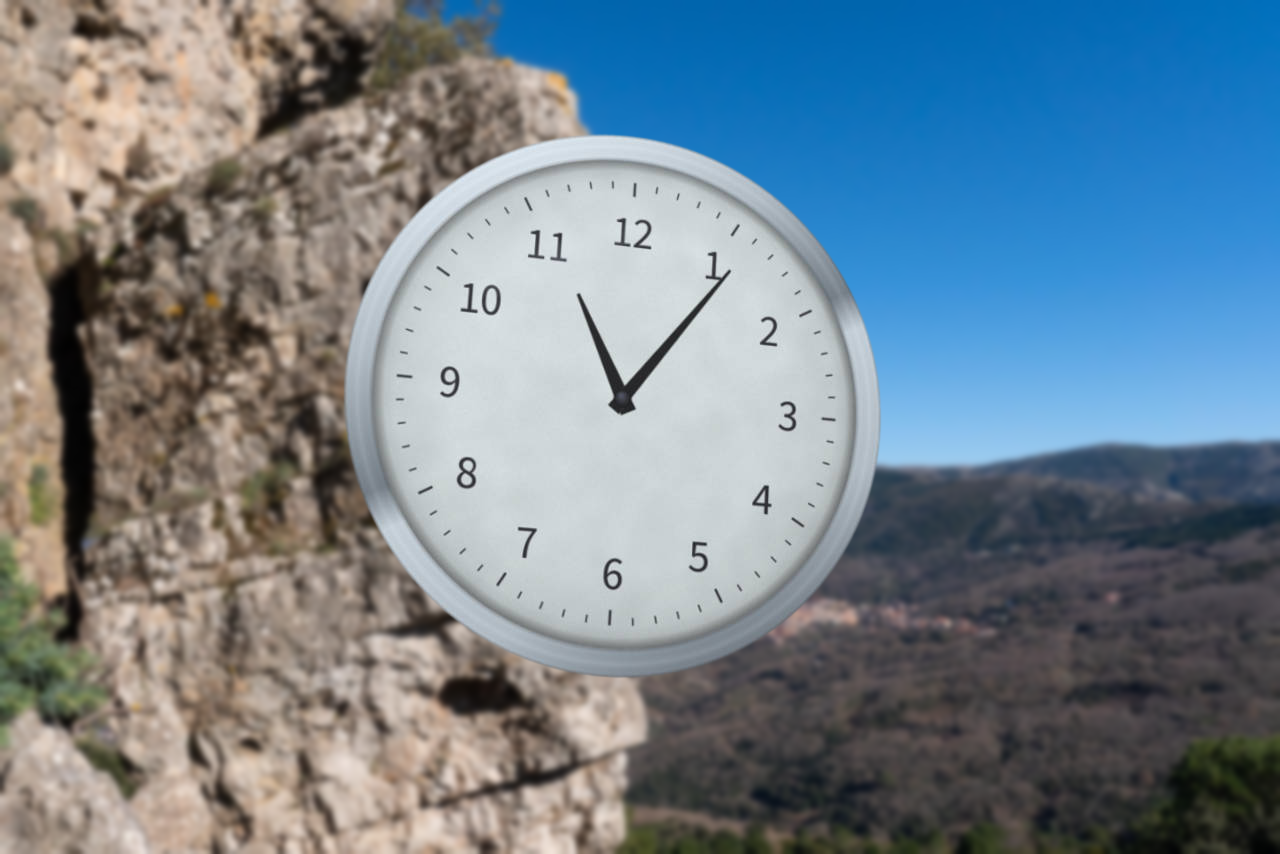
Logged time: 11 h 06 min
